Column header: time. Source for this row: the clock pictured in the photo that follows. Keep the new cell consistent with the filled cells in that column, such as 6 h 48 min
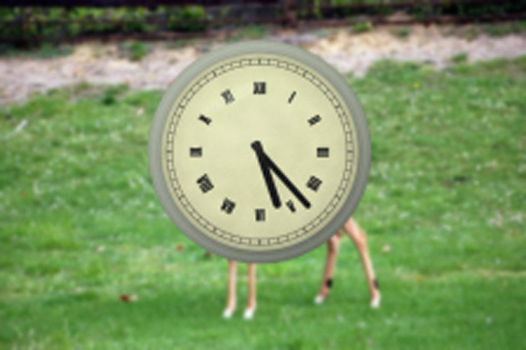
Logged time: 5 h 23 min
